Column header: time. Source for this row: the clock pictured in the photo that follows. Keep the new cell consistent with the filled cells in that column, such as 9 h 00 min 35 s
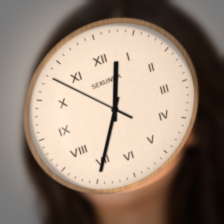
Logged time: 12 h 34 min 53 s
